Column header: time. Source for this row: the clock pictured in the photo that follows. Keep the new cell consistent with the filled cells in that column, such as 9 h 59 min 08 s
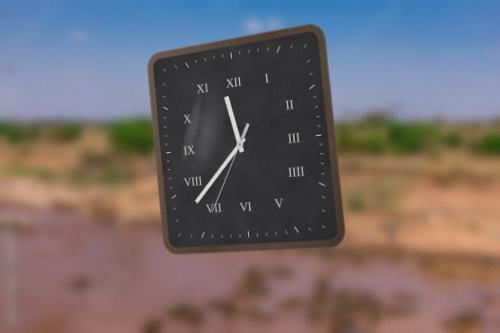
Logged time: 11 h 37 min 35 s
